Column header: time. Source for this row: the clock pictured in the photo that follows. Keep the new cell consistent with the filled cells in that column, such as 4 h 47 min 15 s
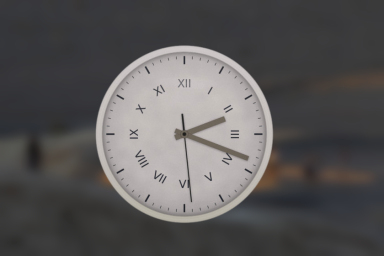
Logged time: 2 h 18 min 29 s
